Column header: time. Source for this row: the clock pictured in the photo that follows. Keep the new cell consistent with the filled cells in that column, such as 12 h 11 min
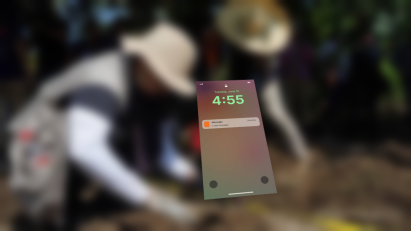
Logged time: 4 h 55 min
